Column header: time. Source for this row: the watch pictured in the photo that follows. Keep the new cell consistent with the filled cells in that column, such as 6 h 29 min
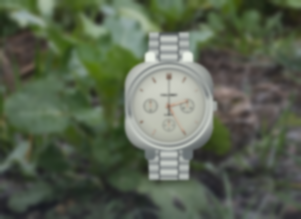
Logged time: 2 h 25 min
